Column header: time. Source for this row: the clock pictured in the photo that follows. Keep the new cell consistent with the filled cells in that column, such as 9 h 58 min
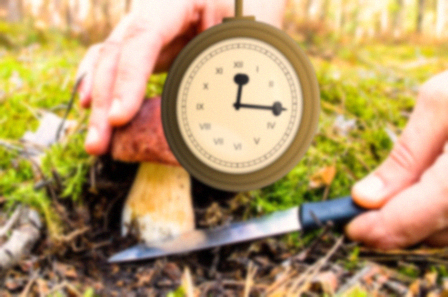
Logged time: 12 h 16 min
